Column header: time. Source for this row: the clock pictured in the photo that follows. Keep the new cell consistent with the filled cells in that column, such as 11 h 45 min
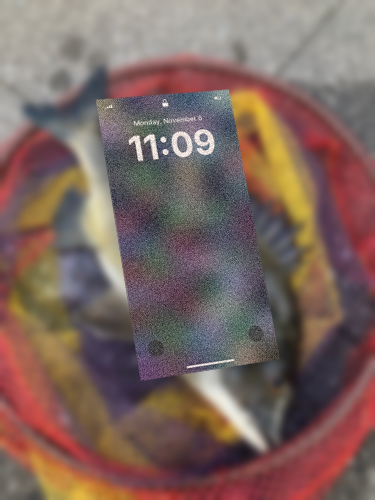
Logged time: 11 h 09 min
